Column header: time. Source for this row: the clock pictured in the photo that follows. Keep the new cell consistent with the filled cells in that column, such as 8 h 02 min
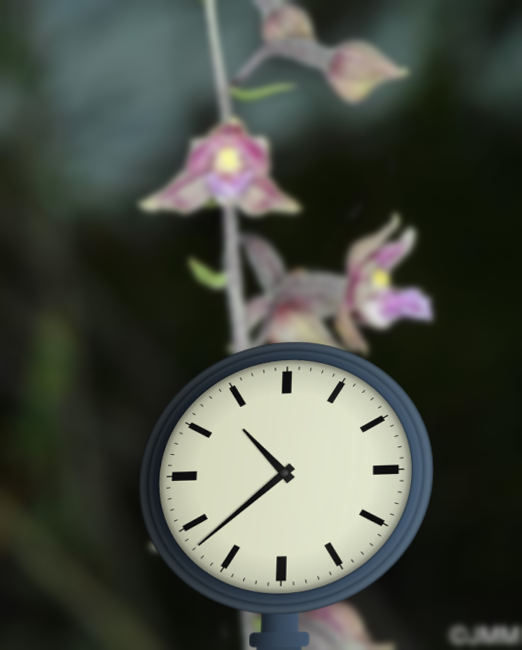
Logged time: 10 h 38 min
